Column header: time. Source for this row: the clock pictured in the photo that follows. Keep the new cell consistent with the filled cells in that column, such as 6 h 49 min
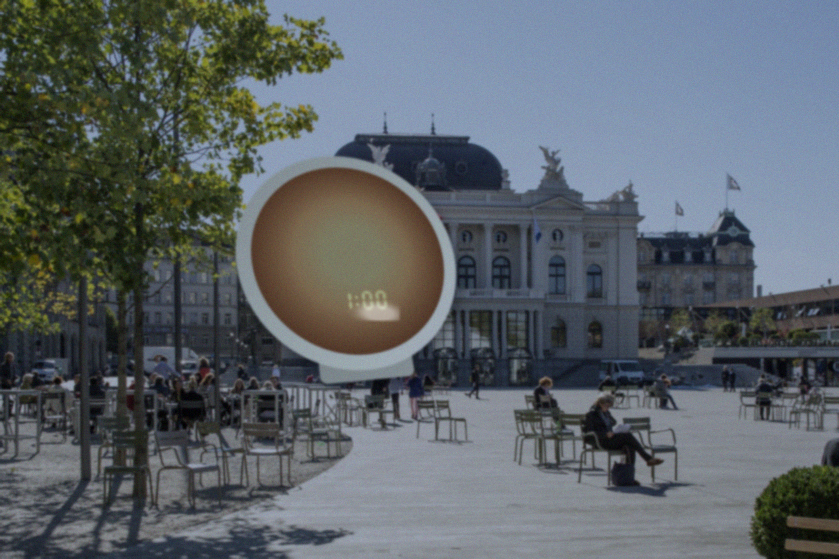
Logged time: 1 h 00 min
